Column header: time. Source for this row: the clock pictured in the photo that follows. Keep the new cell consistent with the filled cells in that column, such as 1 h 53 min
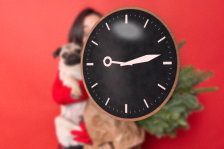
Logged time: 9 h 13 min
